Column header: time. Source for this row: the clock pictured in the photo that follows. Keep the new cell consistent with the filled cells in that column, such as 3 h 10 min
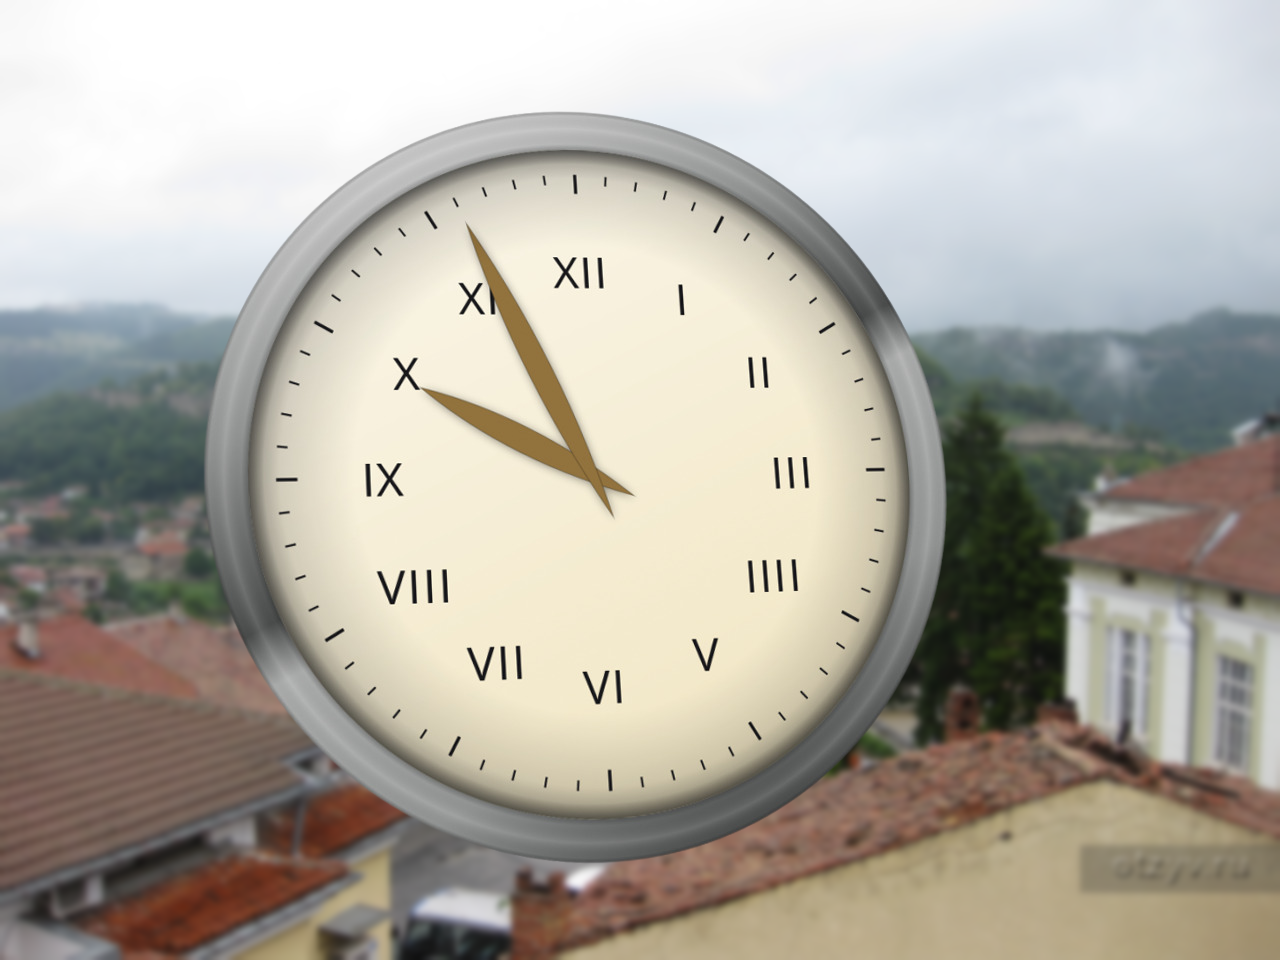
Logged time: 9 h 56 min
